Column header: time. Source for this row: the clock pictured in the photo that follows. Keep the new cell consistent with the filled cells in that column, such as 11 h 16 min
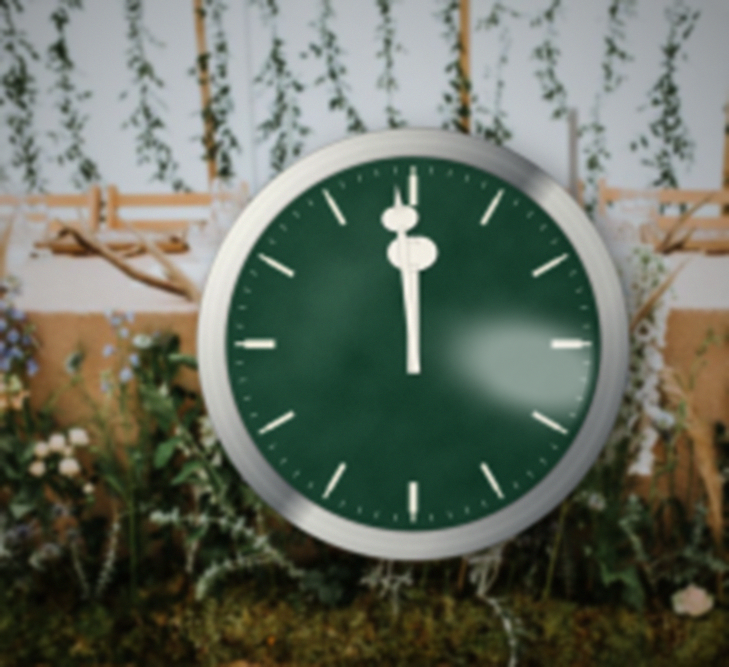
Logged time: 11 h 59 min
